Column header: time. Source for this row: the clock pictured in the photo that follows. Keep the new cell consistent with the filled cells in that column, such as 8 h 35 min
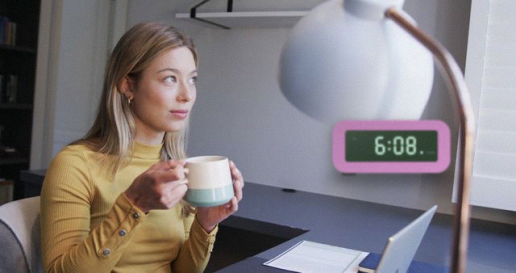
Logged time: 6 h 08 min
